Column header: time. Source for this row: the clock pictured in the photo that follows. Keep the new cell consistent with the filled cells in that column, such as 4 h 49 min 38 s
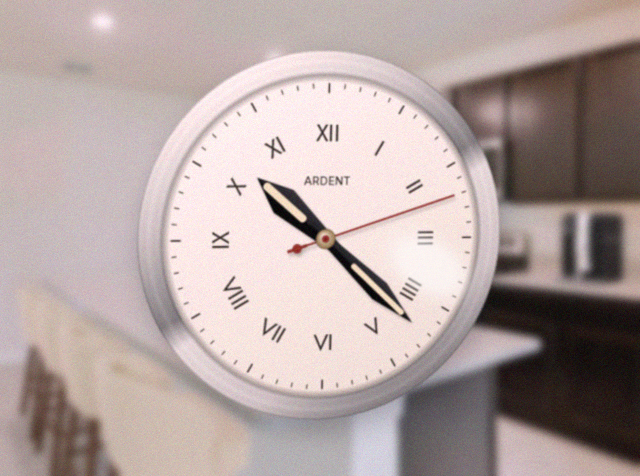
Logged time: 10 h 22 min 12 s
